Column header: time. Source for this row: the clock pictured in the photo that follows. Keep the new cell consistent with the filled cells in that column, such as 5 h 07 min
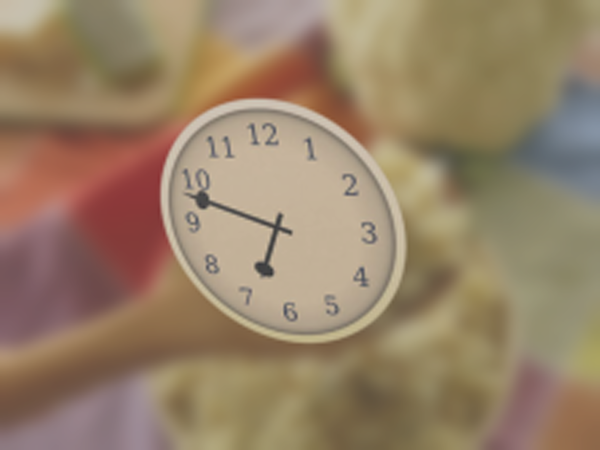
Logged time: 6 h 48 min
